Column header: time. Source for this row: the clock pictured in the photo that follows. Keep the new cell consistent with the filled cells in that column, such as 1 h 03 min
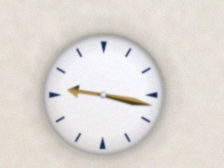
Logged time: 9 h 17 min
